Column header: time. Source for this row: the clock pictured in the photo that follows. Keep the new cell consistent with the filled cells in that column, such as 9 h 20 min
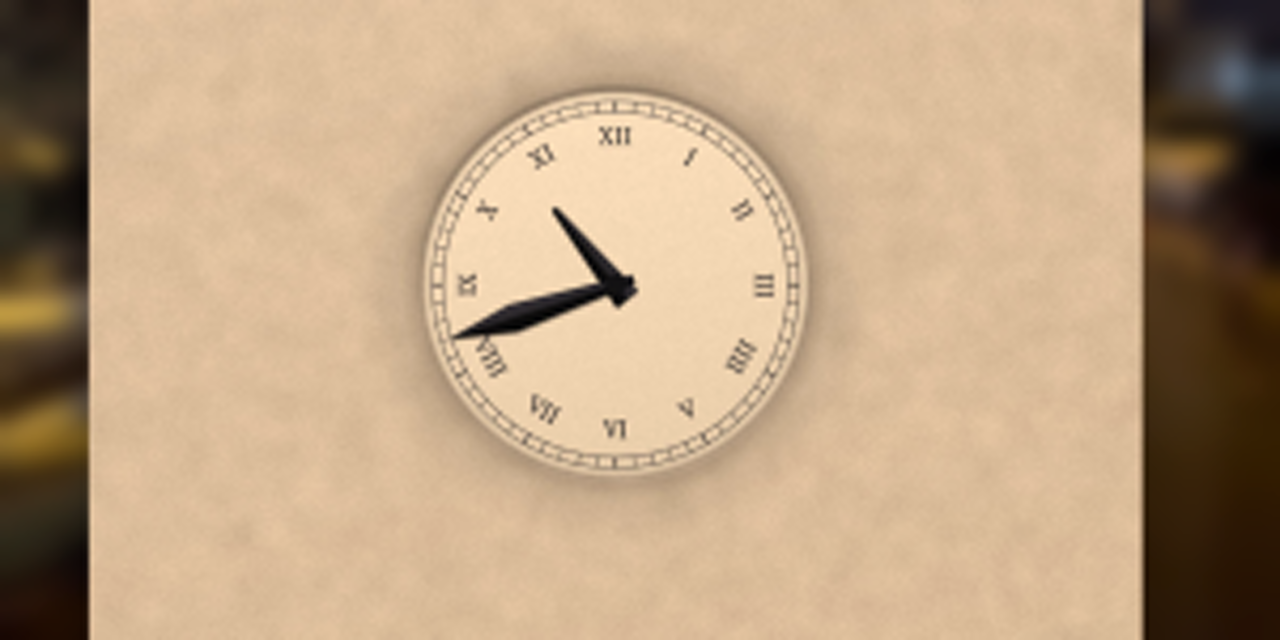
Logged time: 10 h 42 min
